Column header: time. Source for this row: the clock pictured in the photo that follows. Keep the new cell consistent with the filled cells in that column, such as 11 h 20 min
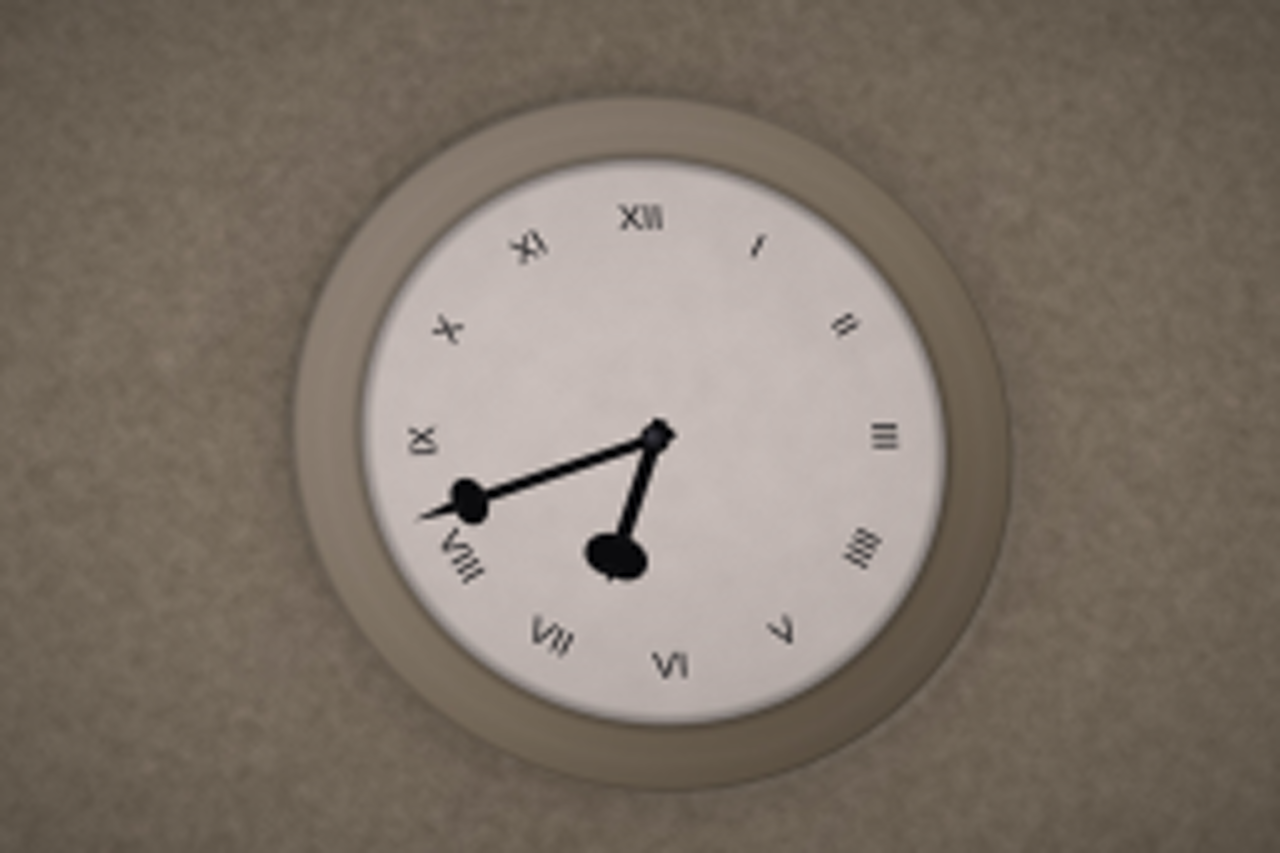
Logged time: 6 h 42 min
